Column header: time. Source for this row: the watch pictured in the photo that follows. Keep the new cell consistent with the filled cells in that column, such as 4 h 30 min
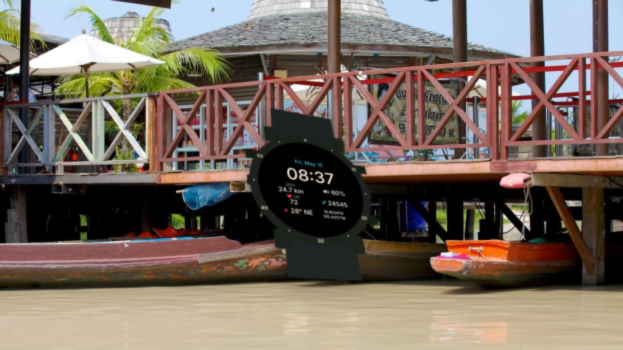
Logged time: 8 h 37 min
